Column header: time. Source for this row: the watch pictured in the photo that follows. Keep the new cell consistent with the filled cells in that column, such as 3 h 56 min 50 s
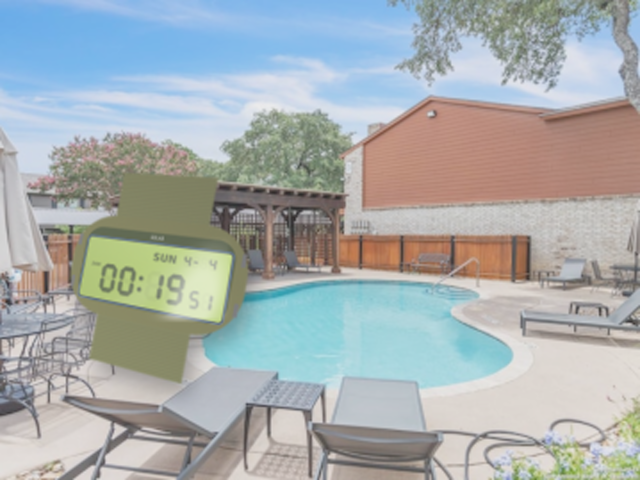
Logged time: 0 h 19 min 51 s
